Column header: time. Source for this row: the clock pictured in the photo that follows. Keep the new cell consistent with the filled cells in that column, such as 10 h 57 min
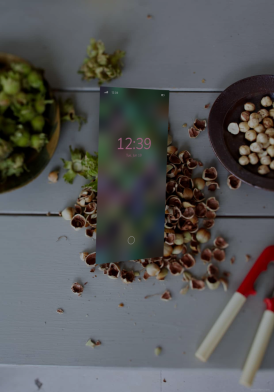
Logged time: 12 h 39 min
